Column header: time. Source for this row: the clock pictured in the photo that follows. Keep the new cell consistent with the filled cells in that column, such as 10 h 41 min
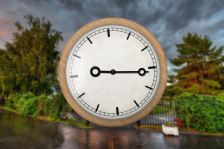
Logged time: 9 h 16 min
